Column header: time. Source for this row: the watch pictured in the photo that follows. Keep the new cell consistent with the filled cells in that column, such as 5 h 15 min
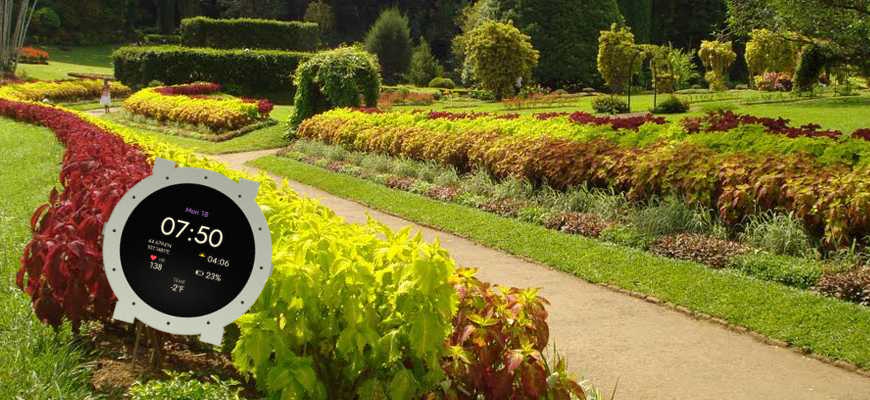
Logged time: 7 h 50 min
